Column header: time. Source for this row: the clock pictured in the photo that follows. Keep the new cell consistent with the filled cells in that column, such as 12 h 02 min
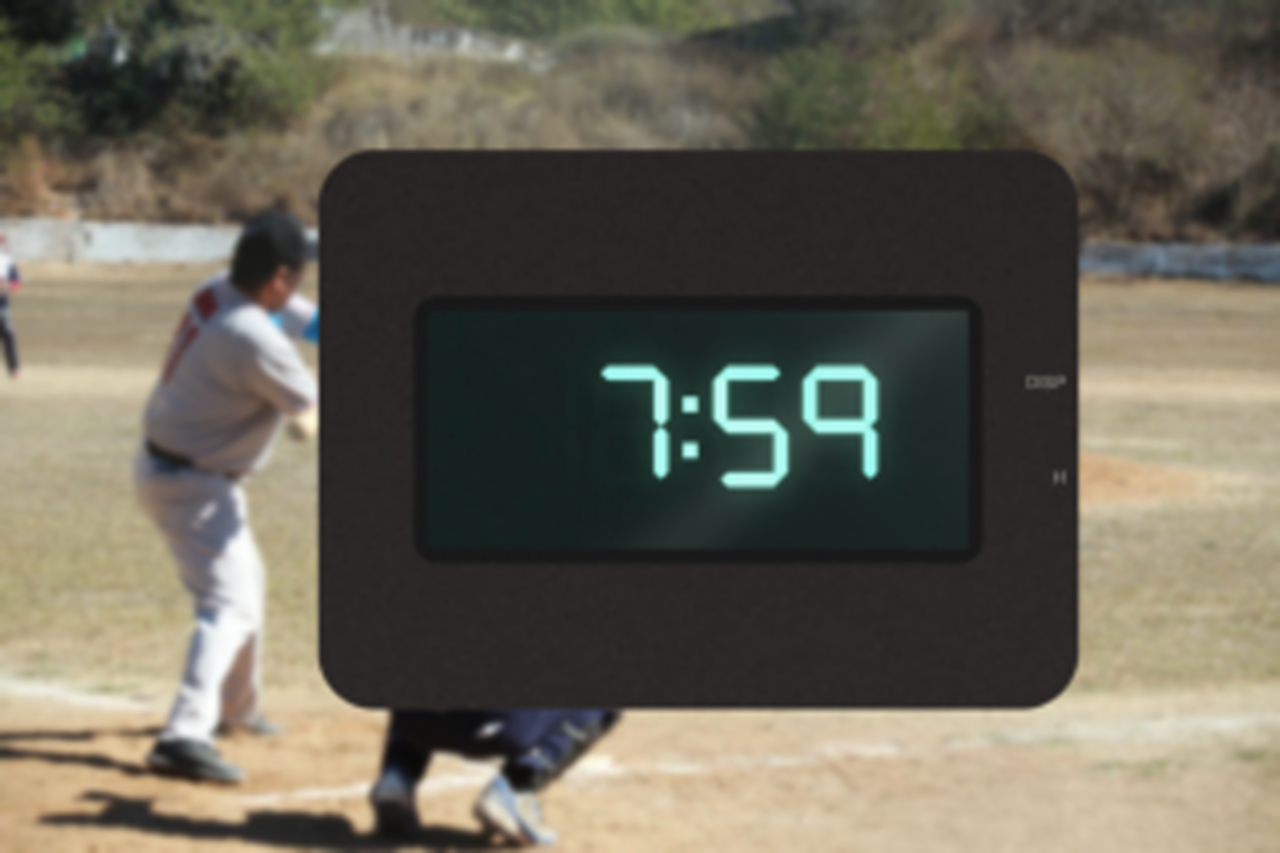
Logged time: 7 h 59 min
